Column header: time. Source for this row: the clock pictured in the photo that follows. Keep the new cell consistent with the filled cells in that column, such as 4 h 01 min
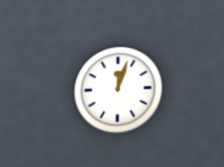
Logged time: 12 h 03 min
